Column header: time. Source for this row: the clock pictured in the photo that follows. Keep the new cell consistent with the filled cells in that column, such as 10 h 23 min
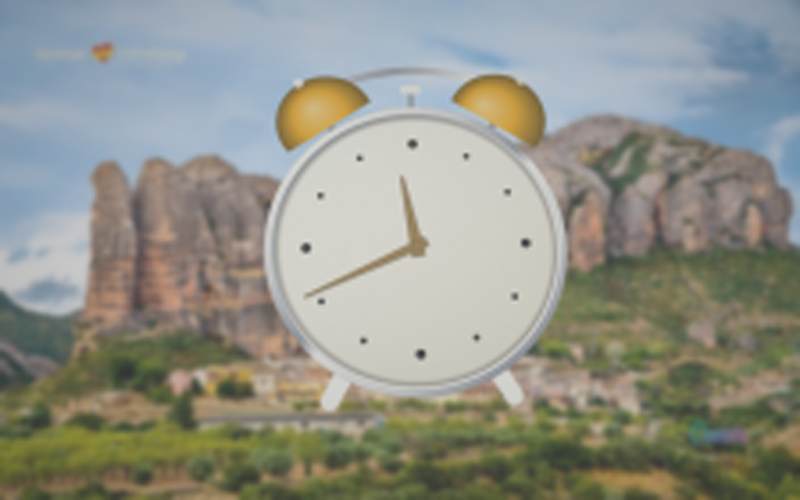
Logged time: 11 h 41 min
